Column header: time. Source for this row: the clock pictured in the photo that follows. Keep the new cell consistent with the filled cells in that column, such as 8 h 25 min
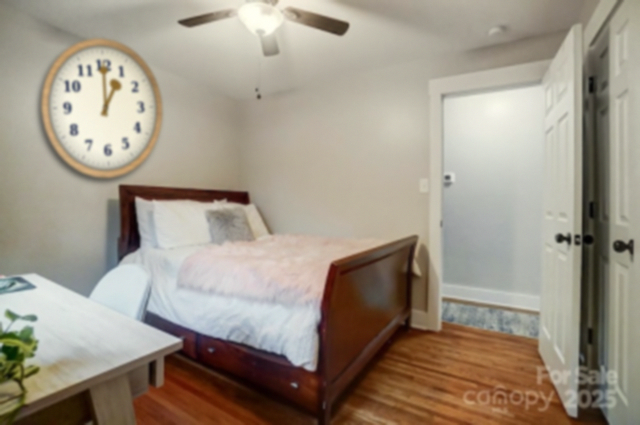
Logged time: 1 h 00 min
